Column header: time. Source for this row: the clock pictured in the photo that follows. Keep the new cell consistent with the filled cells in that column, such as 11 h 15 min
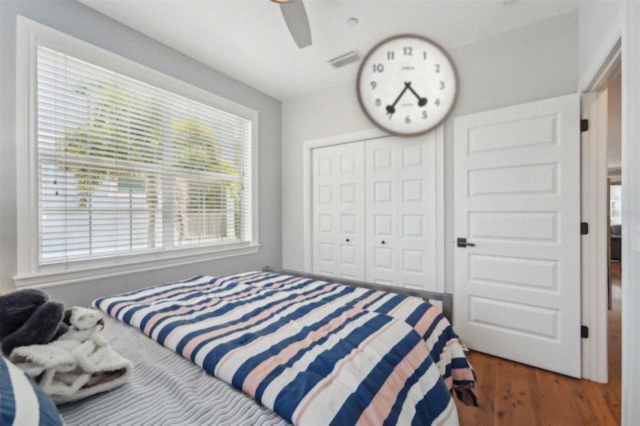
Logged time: 4 h 36 min
